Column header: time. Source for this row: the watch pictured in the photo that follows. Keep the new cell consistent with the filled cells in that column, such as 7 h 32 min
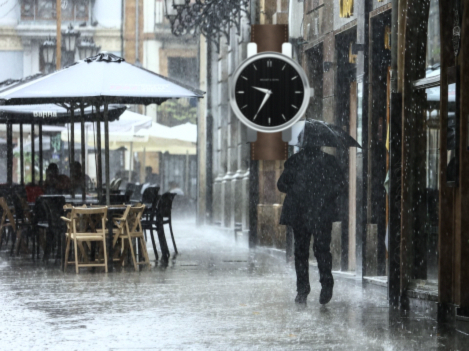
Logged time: 9 h 35 min
